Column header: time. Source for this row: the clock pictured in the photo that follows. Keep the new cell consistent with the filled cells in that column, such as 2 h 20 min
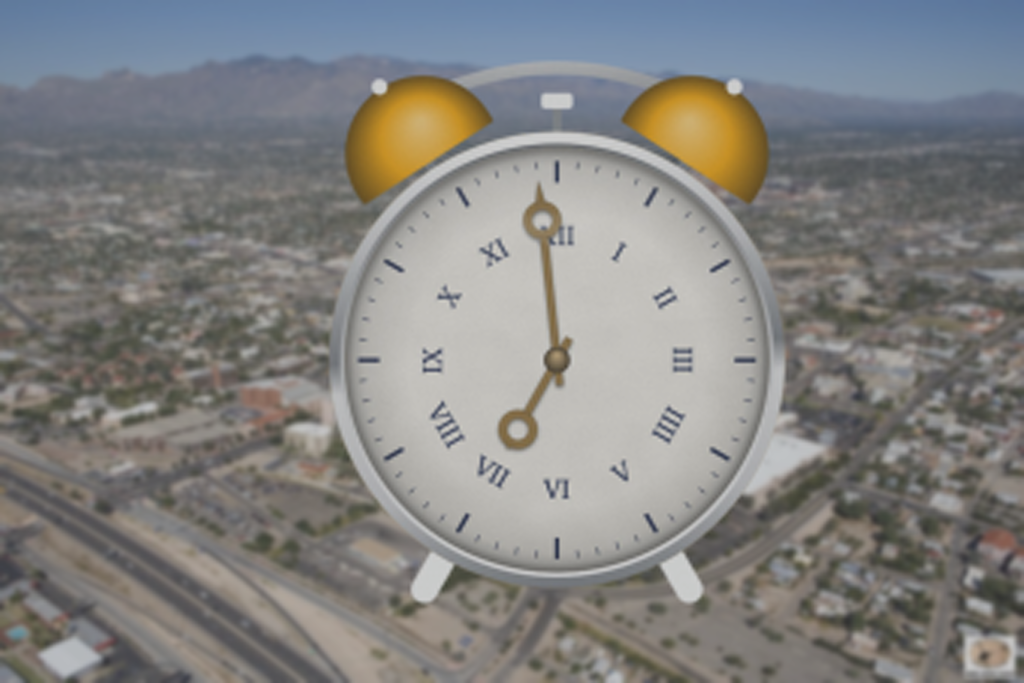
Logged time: 6 h 59 min
